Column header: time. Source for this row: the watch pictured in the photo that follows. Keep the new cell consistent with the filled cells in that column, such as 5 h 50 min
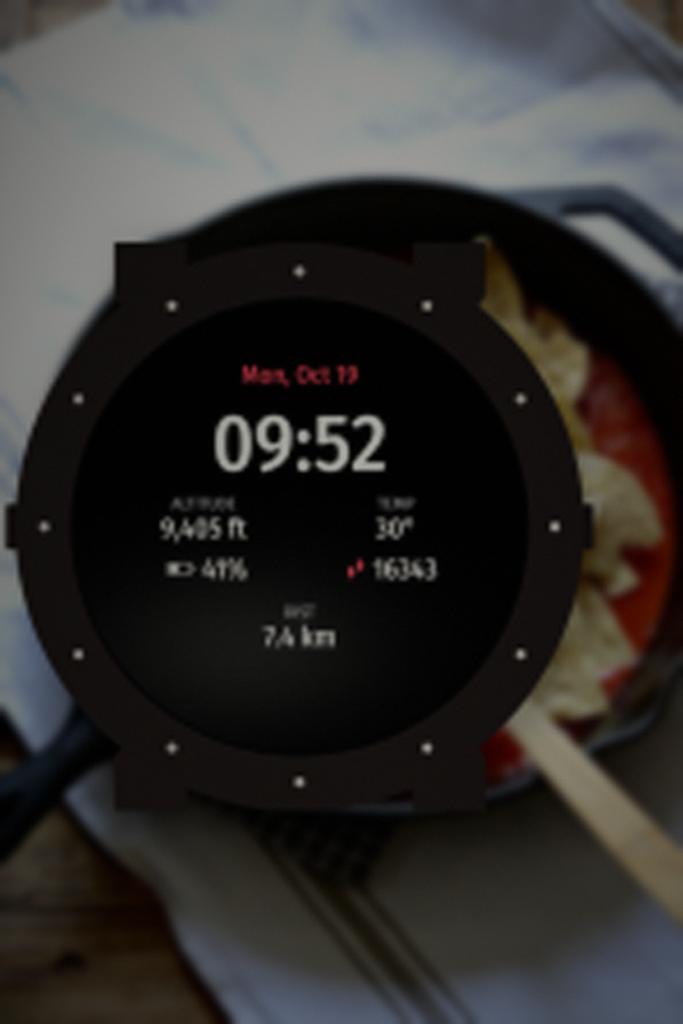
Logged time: 9 h 52 min
